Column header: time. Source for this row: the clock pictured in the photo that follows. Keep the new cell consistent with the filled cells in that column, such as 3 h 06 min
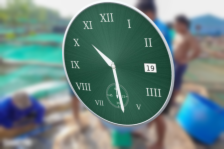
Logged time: 10 h 29 min
